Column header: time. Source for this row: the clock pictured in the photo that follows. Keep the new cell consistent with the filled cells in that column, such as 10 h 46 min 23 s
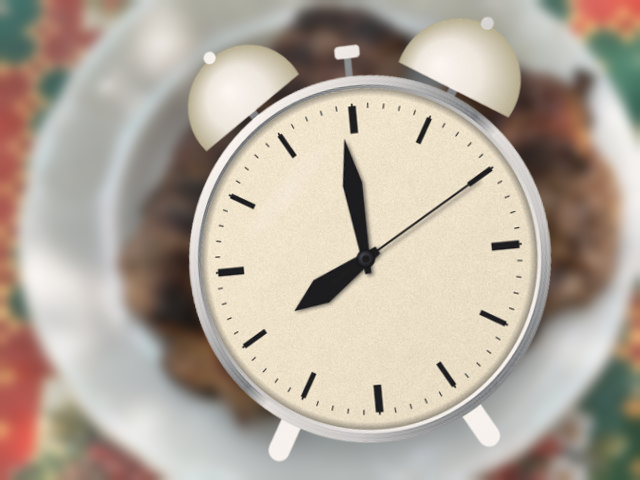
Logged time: 7 h 59 min 10 s
